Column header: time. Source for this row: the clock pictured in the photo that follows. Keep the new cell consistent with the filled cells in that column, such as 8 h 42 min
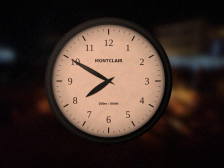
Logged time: 7 h 50 min
